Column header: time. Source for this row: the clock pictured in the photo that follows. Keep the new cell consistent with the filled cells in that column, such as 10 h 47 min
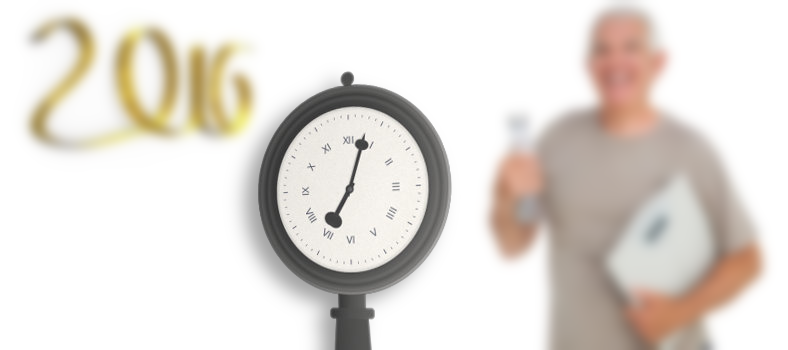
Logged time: 7 h 03 min
